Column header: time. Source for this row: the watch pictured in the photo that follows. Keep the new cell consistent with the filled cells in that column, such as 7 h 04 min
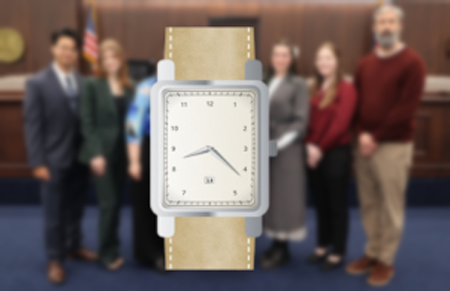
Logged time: 8 h 22 min
